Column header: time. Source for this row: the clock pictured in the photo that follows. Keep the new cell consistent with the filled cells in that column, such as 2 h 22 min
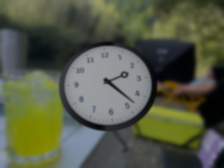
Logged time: 2 h 23 min
